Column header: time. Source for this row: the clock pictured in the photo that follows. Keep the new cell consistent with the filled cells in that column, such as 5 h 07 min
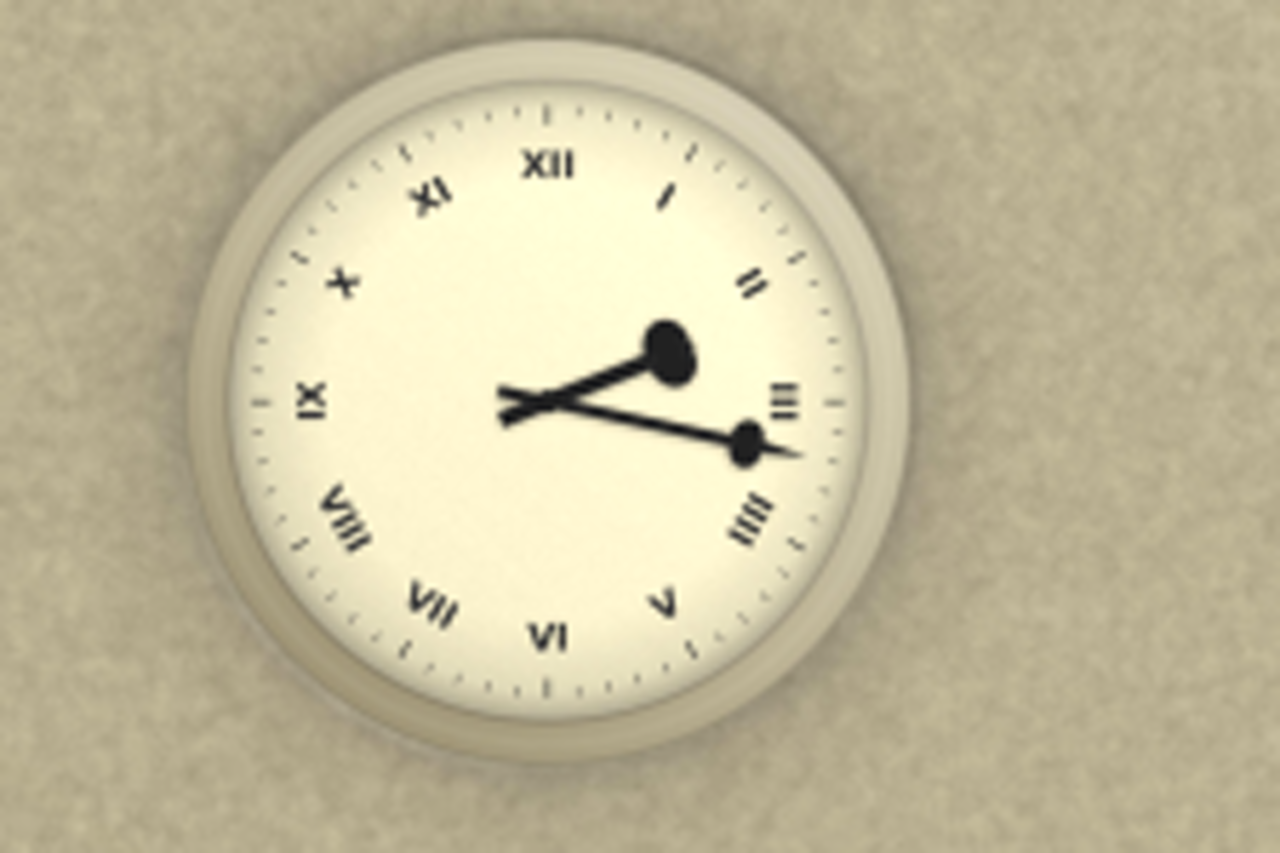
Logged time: 2 h 17 min
